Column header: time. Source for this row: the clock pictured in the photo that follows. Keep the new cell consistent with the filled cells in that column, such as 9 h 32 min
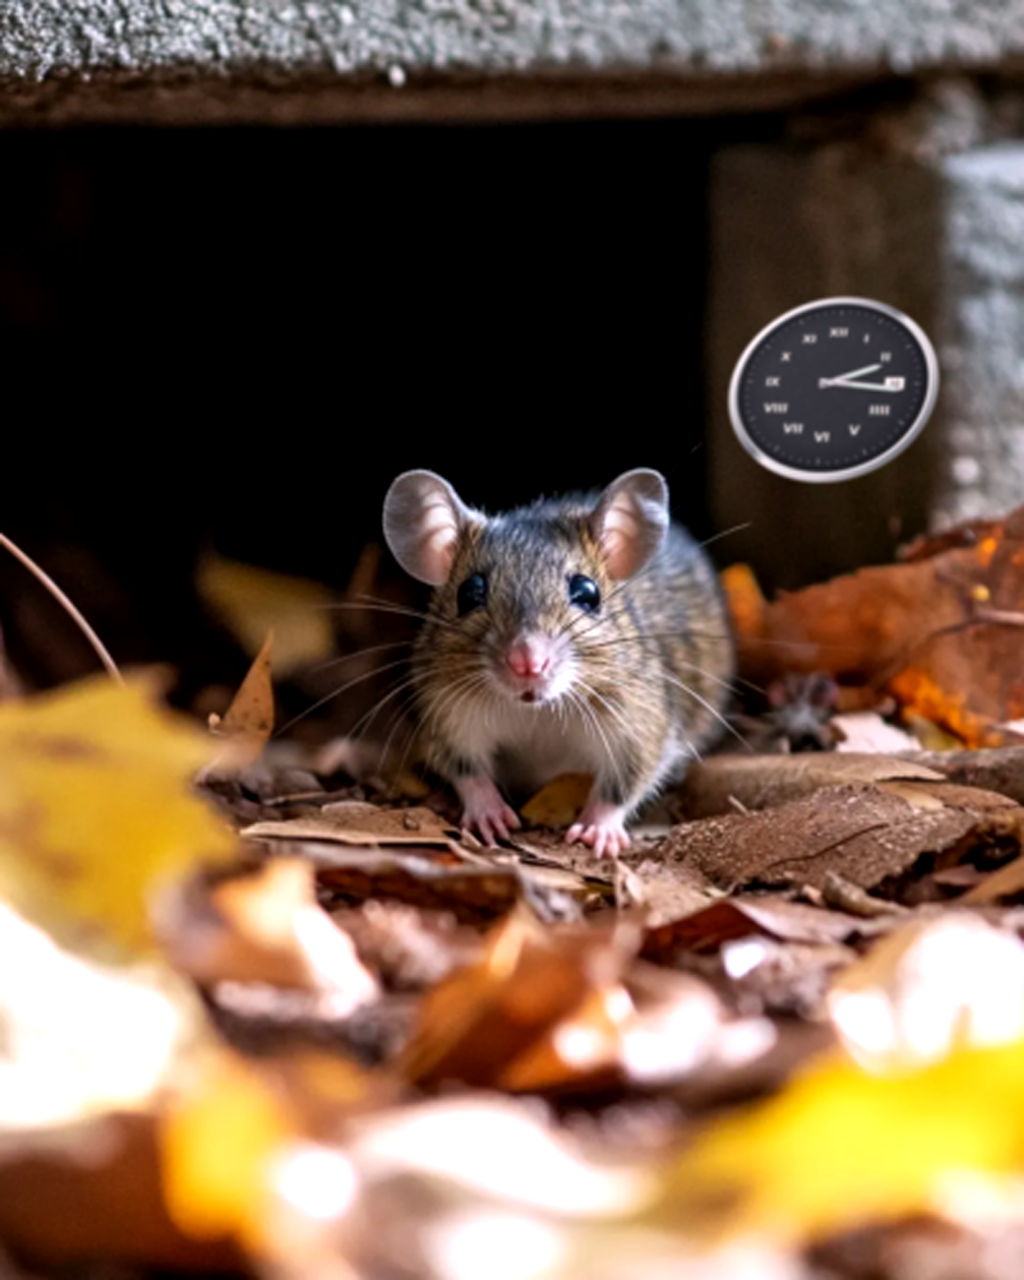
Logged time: 2 h 16 min
